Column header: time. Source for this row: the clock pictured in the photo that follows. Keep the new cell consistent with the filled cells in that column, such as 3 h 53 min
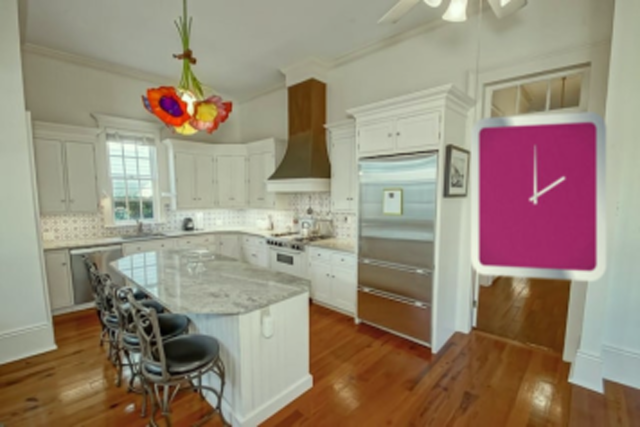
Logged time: 2 h 00 min
